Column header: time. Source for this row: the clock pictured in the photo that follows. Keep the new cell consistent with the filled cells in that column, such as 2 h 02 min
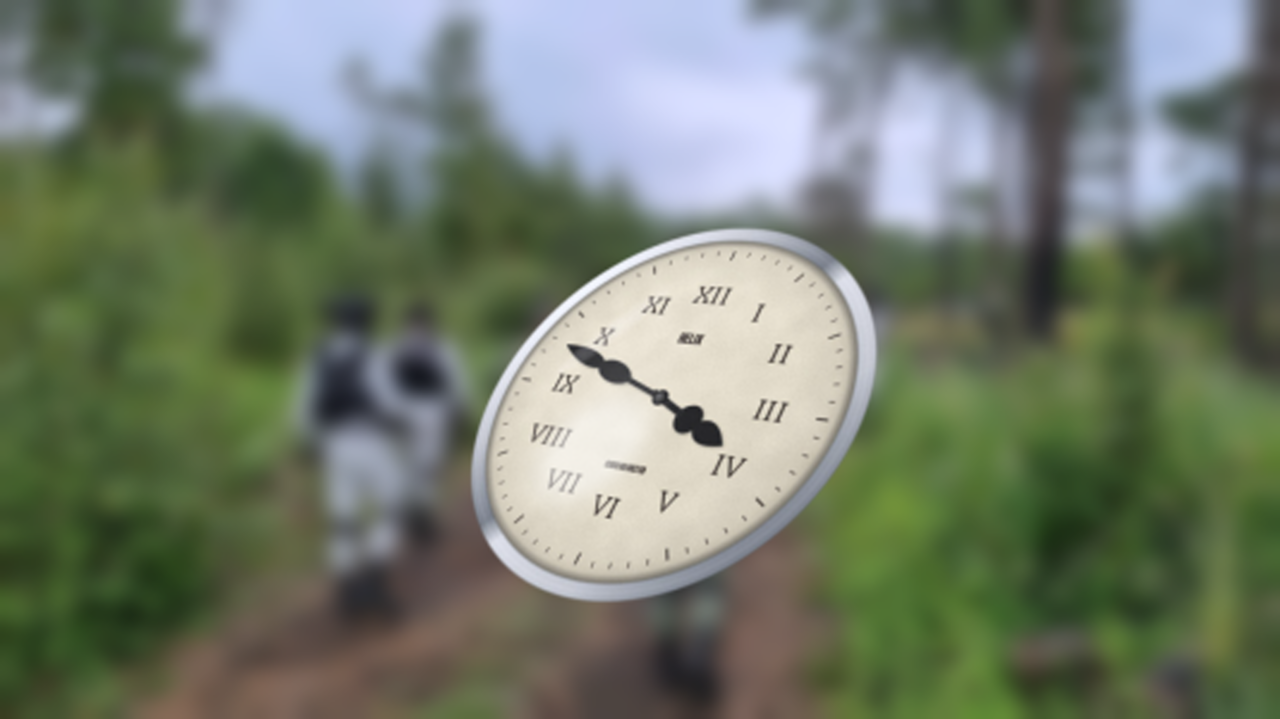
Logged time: 3 h 48 min
